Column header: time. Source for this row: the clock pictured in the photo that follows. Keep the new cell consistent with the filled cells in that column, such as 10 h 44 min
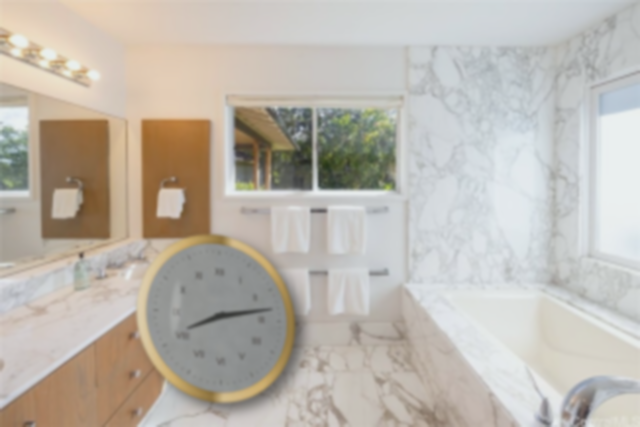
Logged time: 8 h 13 min
